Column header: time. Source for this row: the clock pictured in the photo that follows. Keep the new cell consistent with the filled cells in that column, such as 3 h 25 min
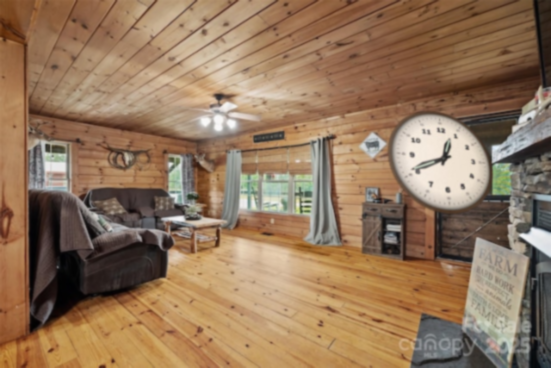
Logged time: 12 h 41 min
